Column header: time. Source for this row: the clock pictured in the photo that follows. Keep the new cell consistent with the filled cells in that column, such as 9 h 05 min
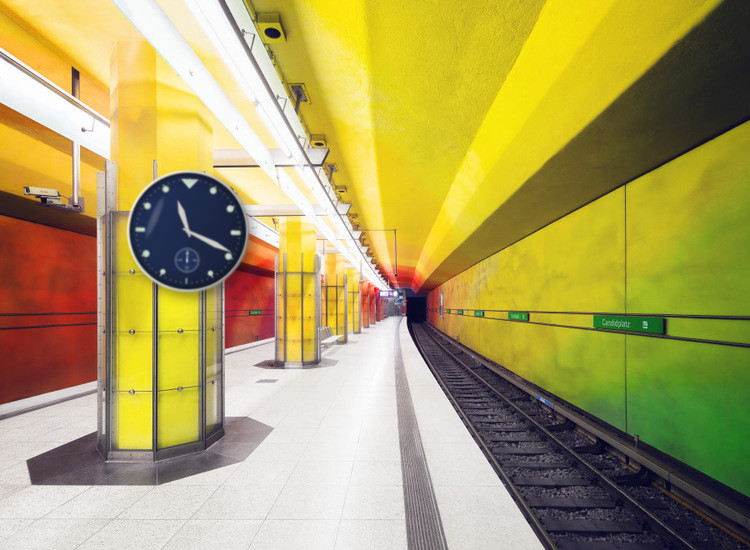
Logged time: 11 h 19 min
